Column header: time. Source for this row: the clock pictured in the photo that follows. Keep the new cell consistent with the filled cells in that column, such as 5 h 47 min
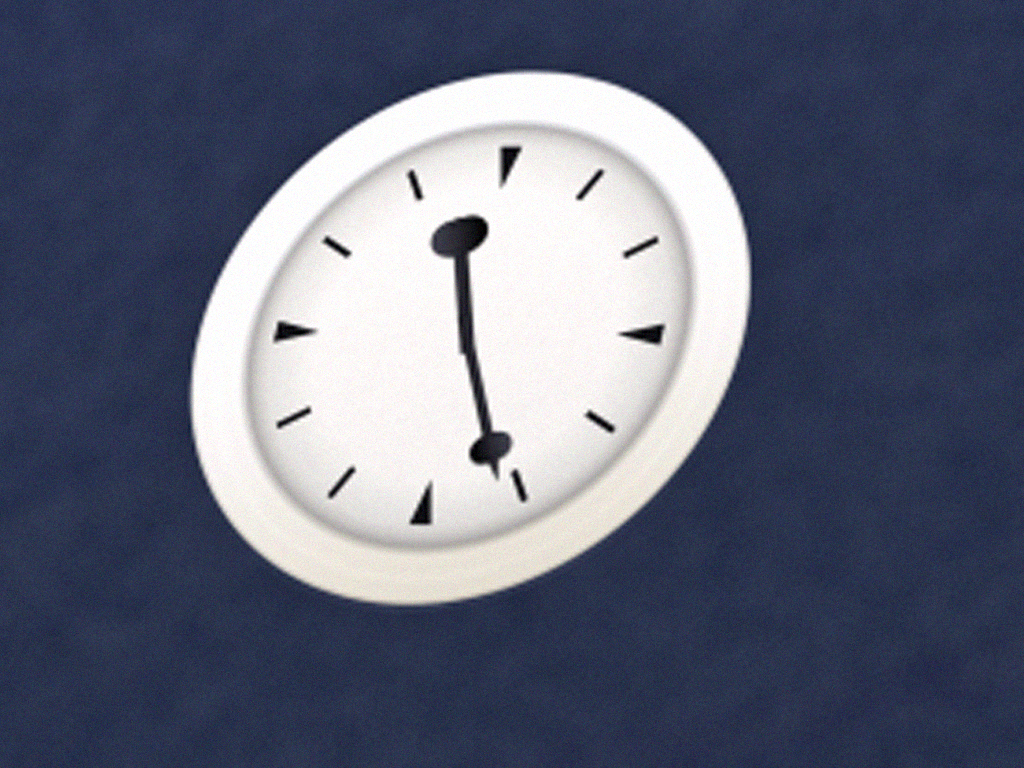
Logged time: 11 h 26 min
